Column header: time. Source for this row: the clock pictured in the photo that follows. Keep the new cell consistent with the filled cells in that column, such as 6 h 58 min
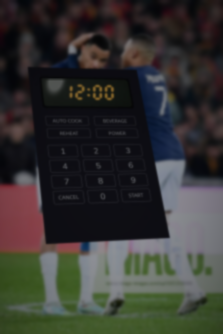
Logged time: 12 h 00 min
